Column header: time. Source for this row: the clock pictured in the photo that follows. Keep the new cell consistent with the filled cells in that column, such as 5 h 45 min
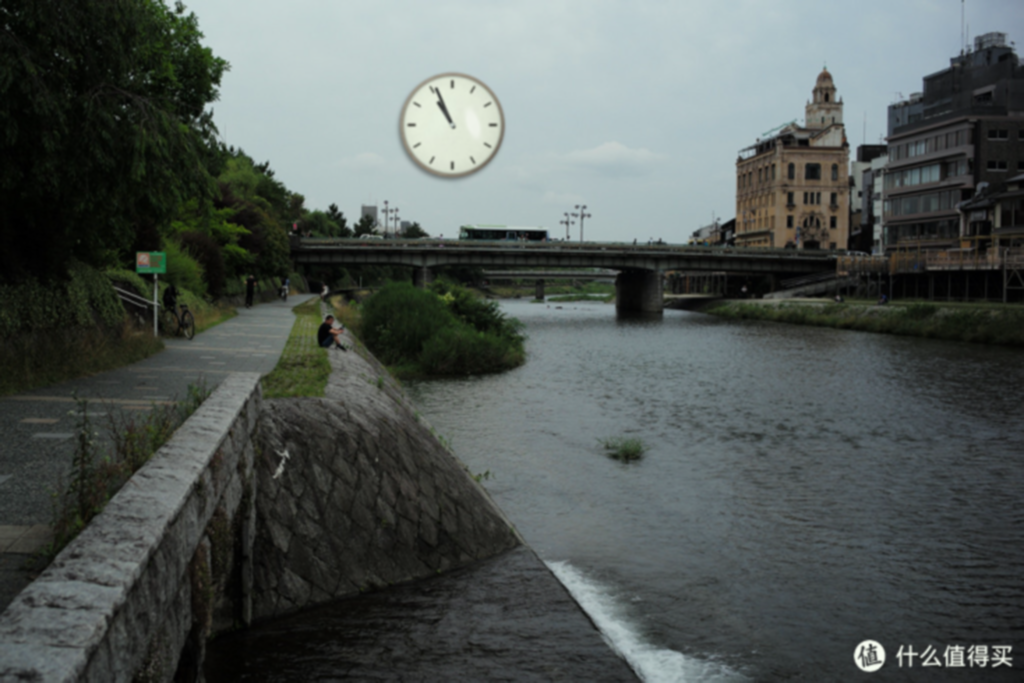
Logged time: 10 h 56 min
